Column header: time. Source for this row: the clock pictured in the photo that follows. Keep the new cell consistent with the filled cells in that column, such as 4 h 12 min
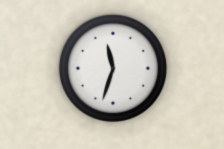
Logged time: 11 h 33 min
